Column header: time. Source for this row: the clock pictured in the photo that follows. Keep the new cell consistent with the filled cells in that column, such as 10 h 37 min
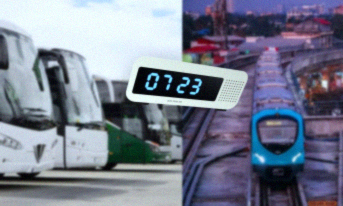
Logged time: 7 h 23 min
